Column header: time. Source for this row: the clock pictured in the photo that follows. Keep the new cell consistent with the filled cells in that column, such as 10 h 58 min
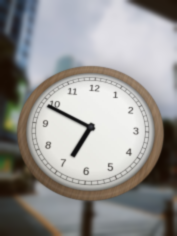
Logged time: 6 h 49 min
